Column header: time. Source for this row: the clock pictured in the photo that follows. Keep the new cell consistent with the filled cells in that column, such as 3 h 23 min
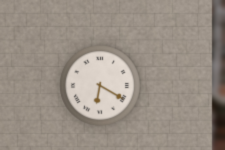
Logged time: 6 h 20 min
